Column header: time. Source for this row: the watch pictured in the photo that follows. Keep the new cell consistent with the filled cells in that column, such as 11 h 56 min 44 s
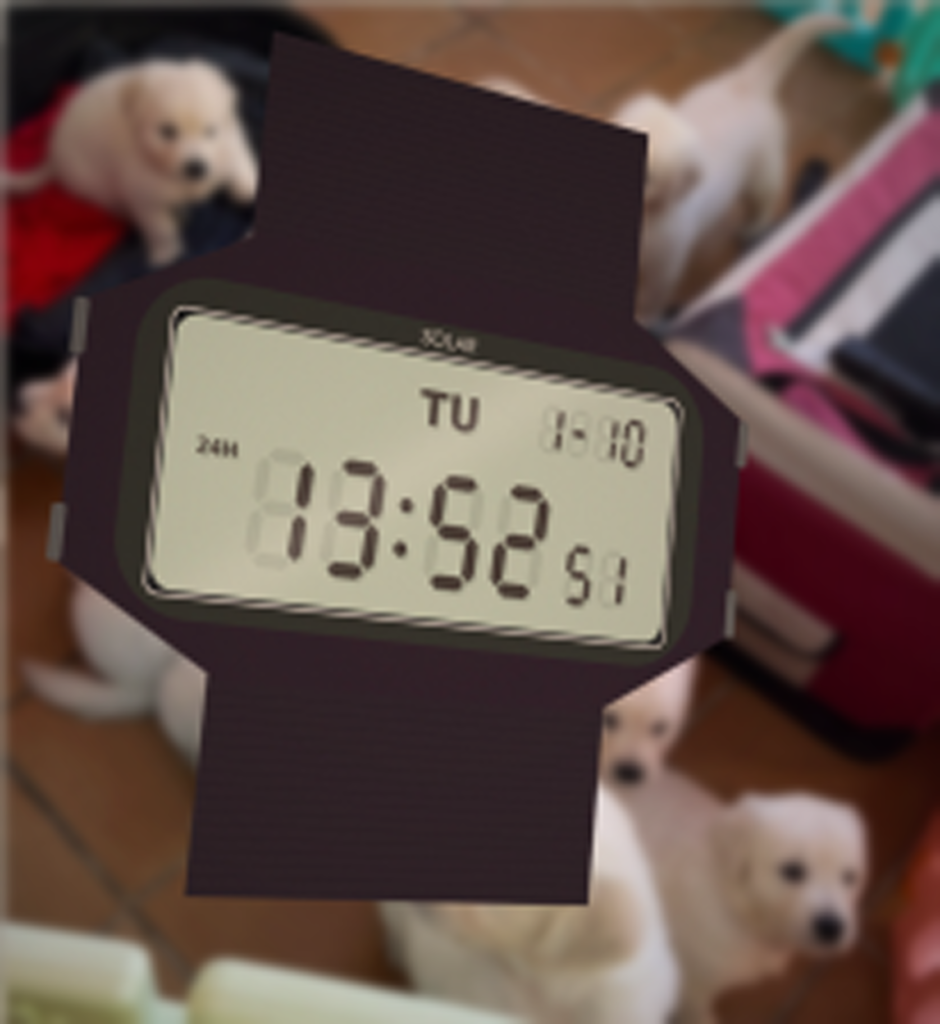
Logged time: 13 h 52 min 51 s
